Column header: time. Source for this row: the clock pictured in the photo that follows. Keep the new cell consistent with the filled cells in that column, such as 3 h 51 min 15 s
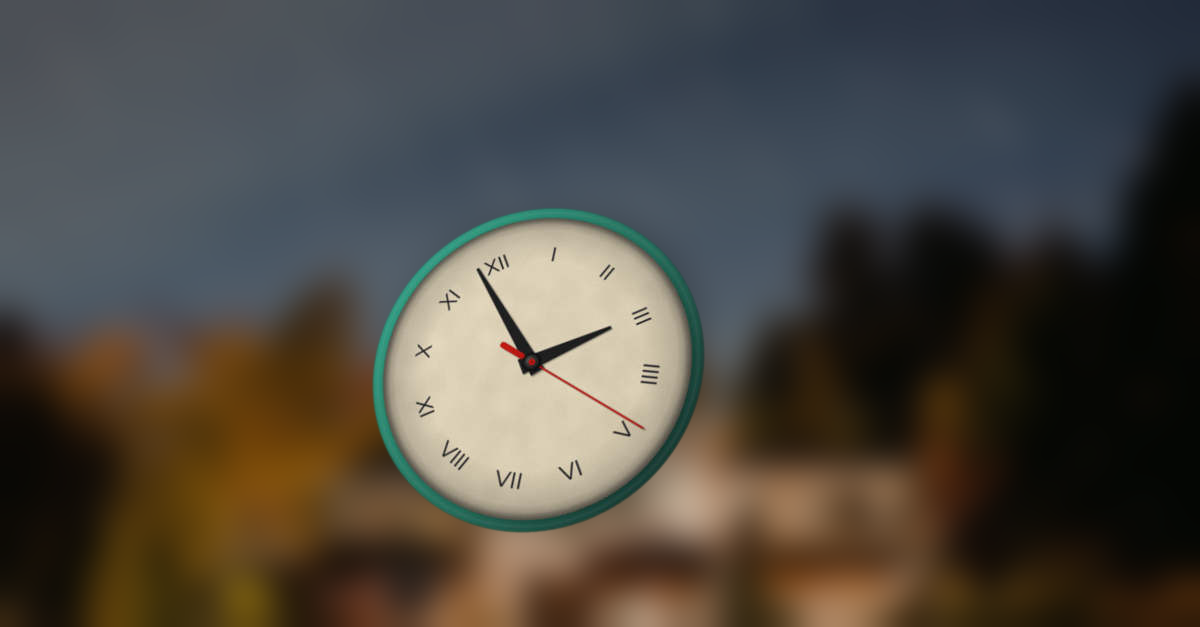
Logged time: 2 h 58 min 24 s
